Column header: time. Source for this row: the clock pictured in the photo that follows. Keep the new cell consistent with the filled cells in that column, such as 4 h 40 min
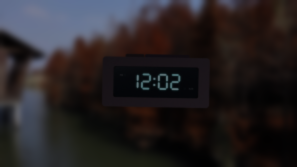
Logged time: 12 h 02 min
